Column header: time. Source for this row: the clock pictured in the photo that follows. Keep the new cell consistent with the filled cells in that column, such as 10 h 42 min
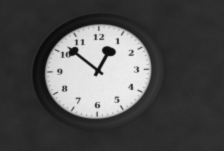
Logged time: 12 h 52 min
